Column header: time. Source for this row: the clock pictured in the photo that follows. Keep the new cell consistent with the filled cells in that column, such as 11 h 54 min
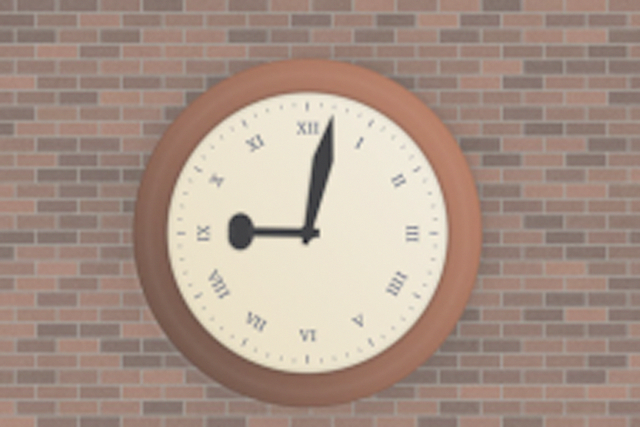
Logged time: 9 h 02 min
